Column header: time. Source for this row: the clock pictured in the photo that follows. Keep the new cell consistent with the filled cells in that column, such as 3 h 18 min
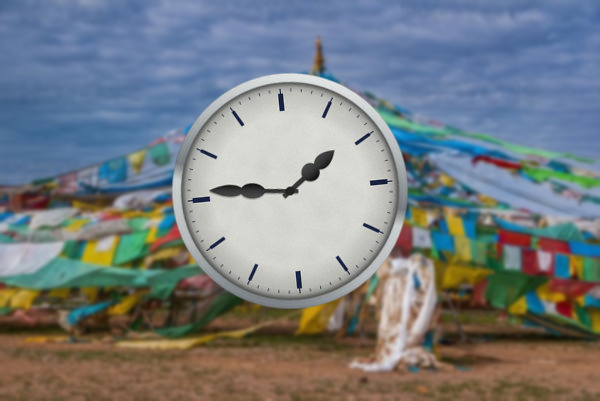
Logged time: 1 h 46 min
